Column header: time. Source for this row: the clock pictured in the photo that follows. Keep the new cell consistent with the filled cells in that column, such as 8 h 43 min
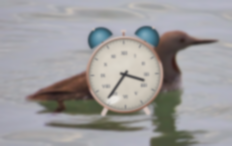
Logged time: 3 h 36 min
